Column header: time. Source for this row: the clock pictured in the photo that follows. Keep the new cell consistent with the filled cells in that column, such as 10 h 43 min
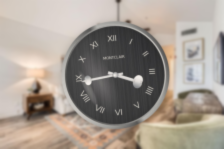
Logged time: 3 h 44 min
